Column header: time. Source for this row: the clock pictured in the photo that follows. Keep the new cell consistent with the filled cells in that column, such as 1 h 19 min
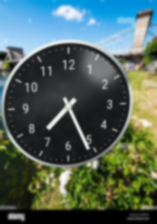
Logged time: 7 h 26 min
